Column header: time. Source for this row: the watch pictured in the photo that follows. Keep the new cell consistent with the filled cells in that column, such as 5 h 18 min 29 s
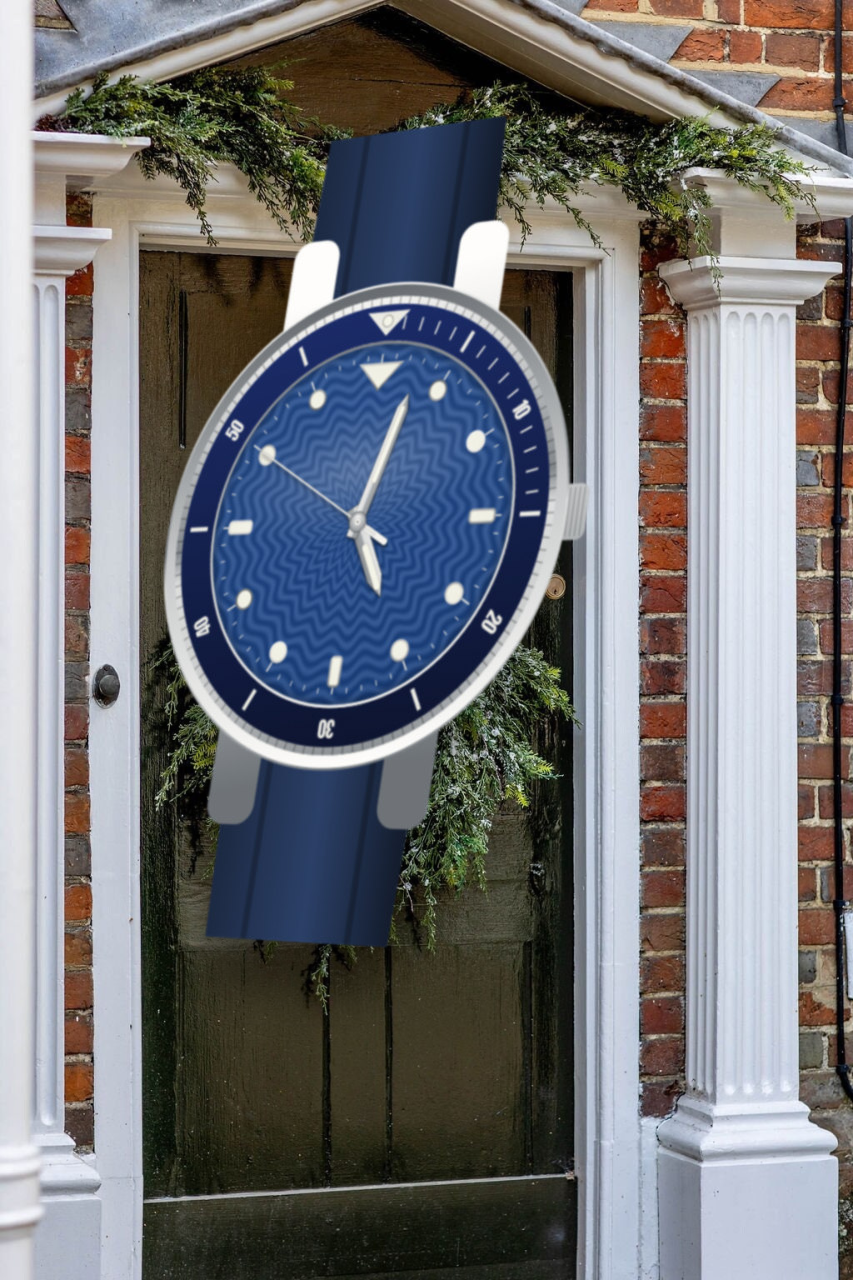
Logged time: 5 h 02 min 50 s
